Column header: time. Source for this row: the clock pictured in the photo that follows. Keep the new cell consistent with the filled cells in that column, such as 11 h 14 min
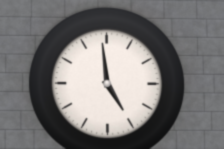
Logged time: 4 h 59 min
